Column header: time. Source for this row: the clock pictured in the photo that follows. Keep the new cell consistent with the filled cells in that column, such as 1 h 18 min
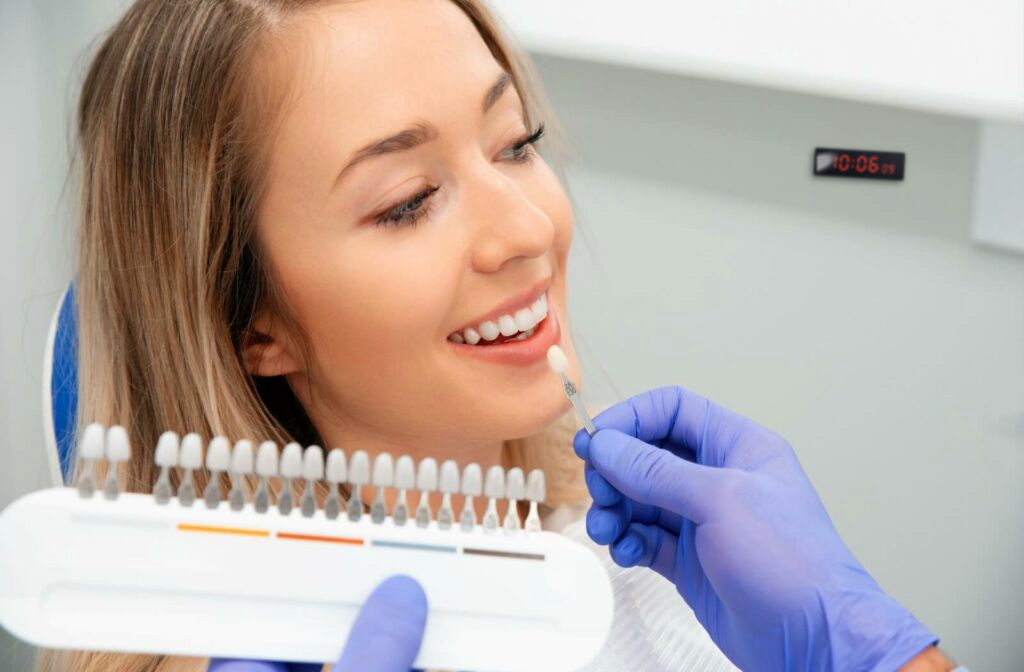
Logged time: 10 h 06 min
